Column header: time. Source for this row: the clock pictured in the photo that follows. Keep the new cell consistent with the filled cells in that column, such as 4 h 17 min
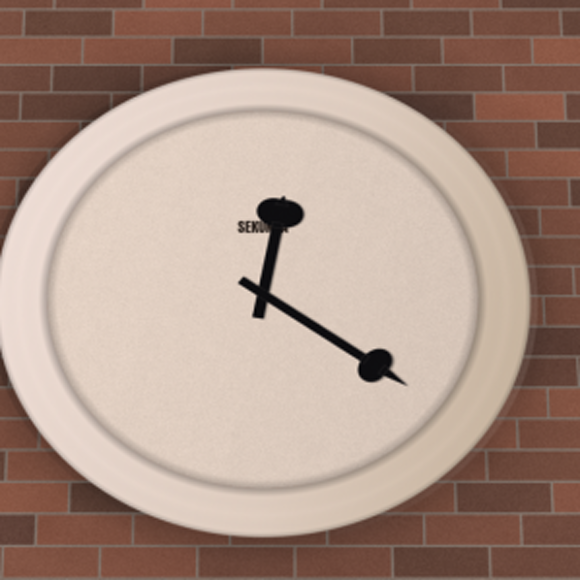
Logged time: 12 h 21 min
